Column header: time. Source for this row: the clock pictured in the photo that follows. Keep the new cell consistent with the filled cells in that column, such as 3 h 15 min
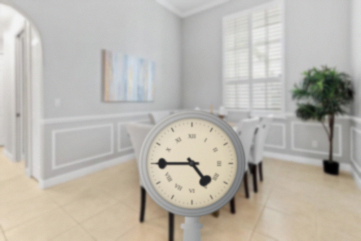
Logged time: 4 h 45 min
